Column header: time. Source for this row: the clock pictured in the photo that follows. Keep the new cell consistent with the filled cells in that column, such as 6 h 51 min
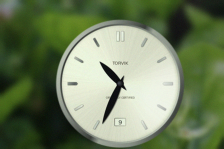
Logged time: 10 h 34 min
